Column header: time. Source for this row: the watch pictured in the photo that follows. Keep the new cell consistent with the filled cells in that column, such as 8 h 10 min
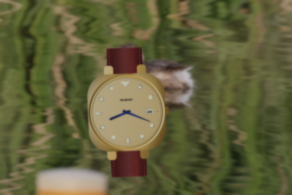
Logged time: 8 h 19 min
